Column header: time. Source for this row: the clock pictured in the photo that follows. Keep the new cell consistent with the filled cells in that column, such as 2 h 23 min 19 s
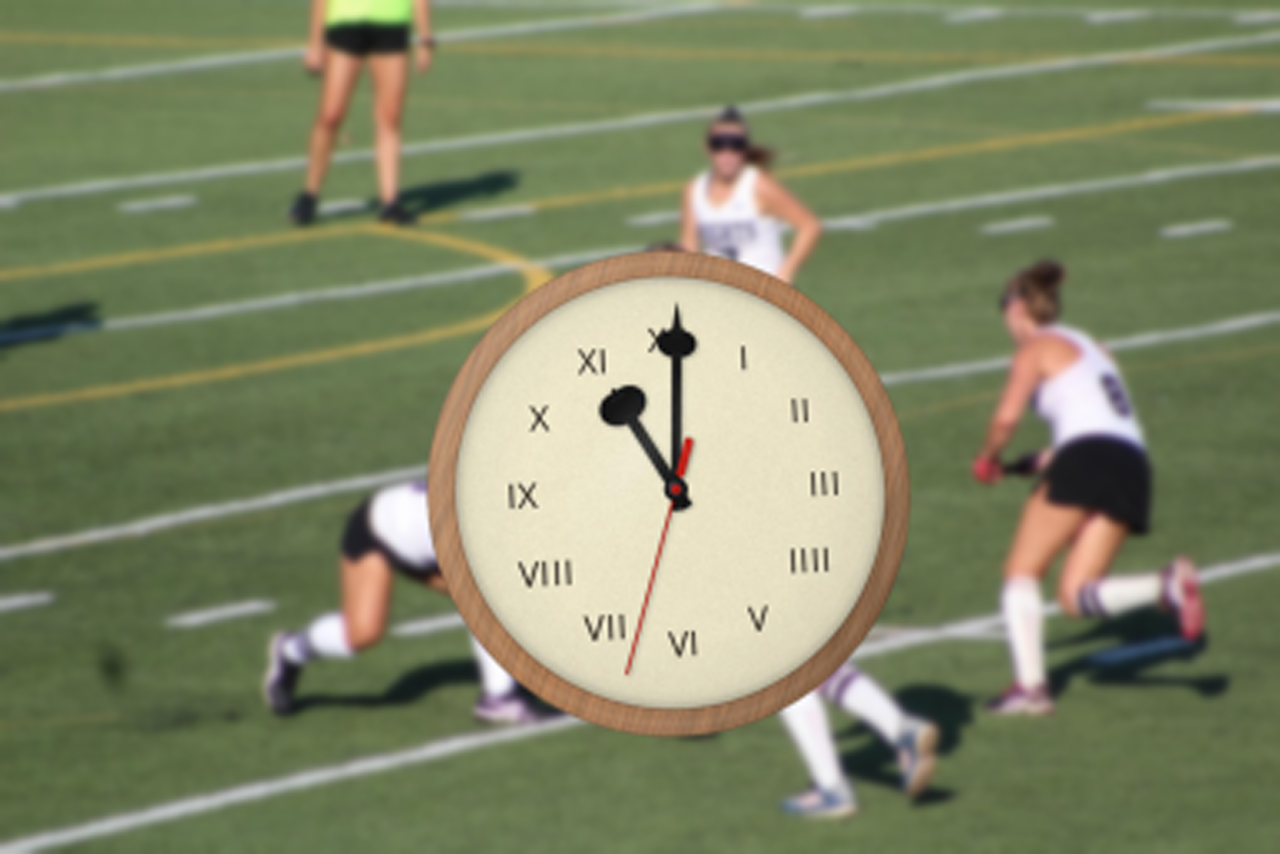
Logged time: 11 h 00 min 33 s
